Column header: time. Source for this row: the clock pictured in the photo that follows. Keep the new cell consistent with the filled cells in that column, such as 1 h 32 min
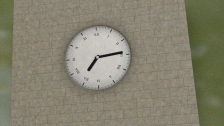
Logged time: 7 h 14 min
